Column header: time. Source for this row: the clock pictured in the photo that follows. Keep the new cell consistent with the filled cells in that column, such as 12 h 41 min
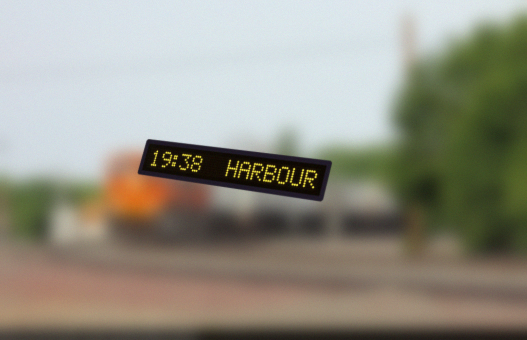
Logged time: 19 h 38 min
